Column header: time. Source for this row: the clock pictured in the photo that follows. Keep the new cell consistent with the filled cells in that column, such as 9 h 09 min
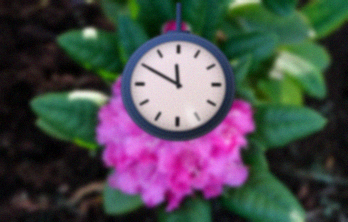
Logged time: 11 h 50 min
